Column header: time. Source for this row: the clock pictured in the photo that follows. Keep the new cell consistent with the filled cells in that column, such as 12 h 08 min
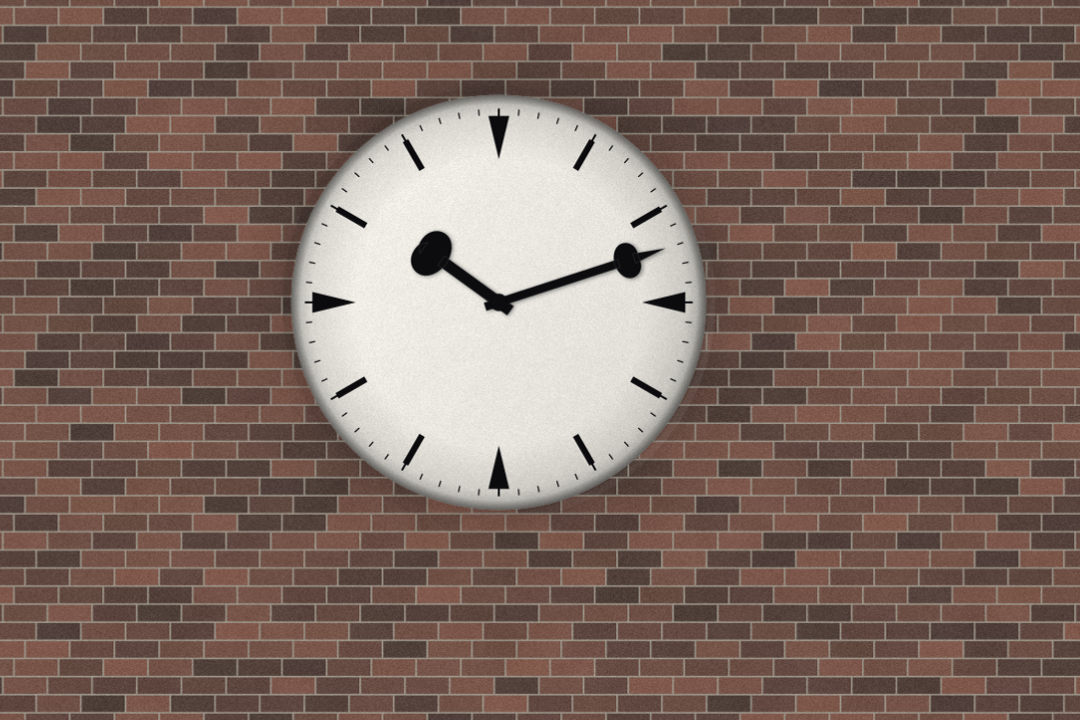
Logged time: 10 h 12 min
